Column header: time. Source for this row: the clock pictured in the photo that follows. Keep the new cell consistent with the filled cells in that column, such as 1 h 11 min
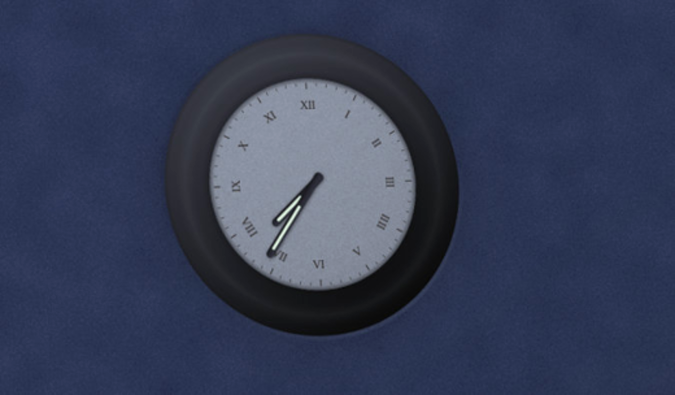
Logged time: 7 h 36 min
